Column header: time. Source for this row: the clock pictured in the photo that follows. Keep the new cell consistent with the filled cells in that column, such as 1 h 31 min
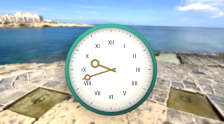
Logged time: 9 h 42 min
